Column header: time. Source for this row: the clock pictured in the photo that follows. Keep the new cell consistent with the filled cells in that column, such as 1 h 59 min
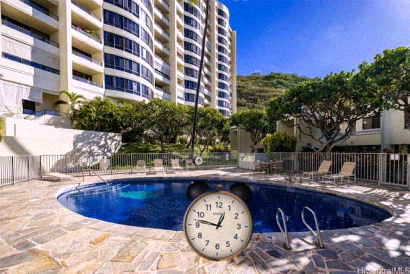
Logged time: 12 h 47 min
